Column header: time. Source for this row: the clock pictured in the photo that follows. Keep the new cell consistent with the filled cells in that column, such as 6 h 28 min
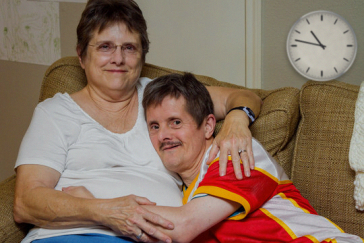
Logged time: 10 h 47 min
